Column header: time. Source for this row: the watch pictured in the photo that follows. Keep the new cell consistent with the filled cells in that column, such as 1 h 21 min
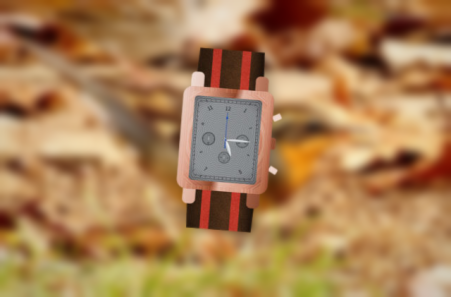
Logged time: 5 h 15 min
